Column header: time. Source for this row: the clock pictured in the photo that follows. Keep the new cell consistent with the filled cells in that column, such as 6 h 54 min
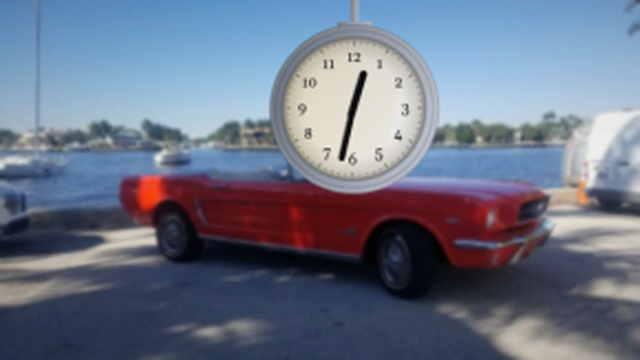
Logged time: 12 h 32 min
